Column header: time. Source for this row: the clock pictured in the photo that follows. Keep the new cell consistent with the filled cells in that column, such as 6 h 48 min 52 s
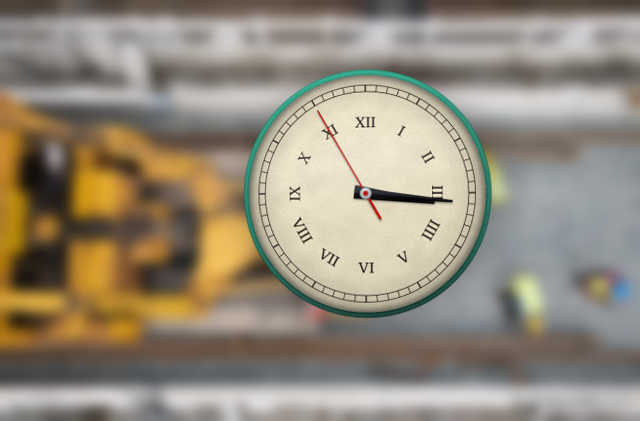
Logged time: 3 h 15 min 55 s
